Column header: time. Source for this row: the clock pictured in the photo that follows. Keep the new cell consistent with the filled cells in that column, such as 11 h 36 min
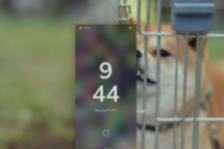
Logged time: 9 h 44 min
